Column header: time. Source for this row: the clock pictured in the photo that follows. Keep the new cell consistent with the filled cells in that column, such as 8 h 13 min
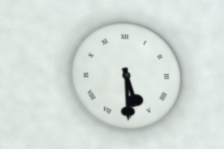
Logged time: 5 h 30 min
